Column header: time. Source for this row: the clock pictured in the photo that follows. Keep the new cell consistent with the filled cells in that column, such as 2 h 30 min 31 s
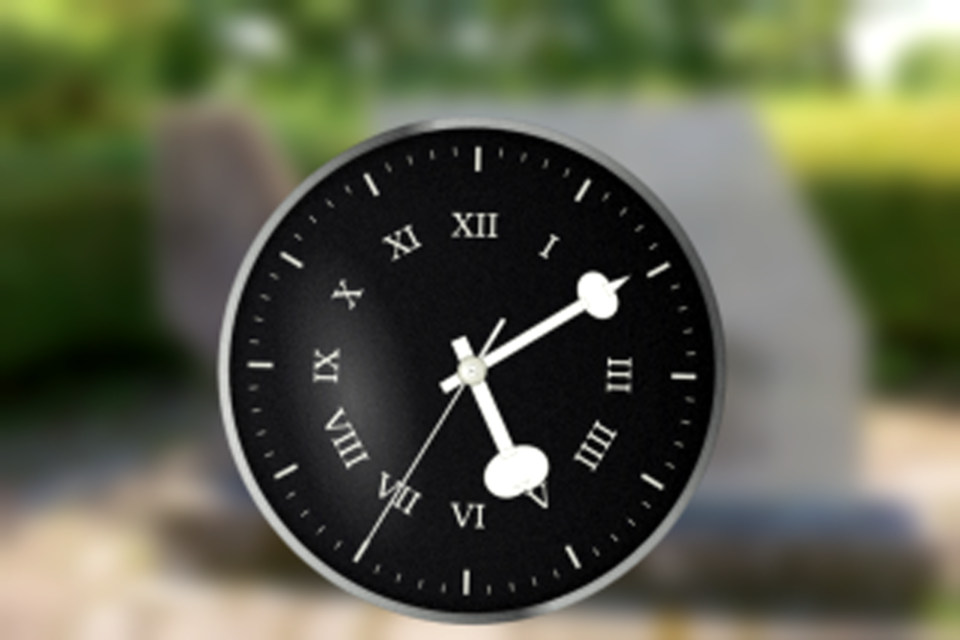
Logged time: 5 h 09 min 35 s
